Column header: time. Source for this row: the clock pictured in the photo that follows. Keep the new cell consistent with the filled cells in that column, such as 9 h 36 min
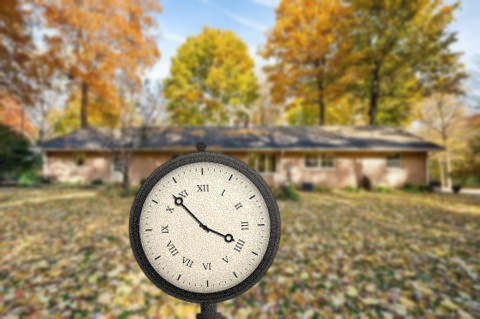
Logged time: 3 h 53 min
